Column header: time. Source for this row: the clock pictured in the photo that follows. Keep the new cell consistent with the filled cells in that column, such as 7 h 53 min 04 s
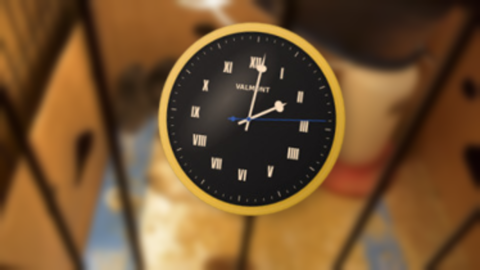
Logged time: 2 h 01 min 14 s
